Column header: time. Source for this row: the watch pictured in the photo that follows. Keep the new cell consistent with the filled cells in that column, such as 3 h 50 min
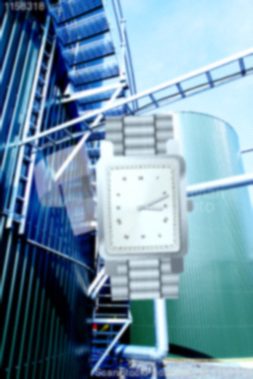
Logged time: 3 h 11 min
